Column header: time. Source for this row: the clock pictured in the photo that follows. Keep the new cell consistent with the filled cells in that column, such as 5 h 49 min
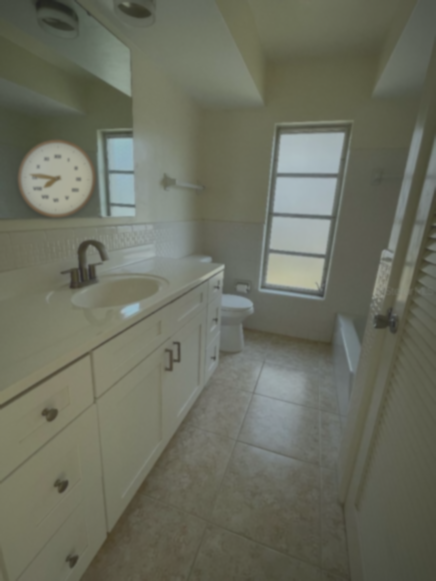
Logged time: 7 h 46 min
